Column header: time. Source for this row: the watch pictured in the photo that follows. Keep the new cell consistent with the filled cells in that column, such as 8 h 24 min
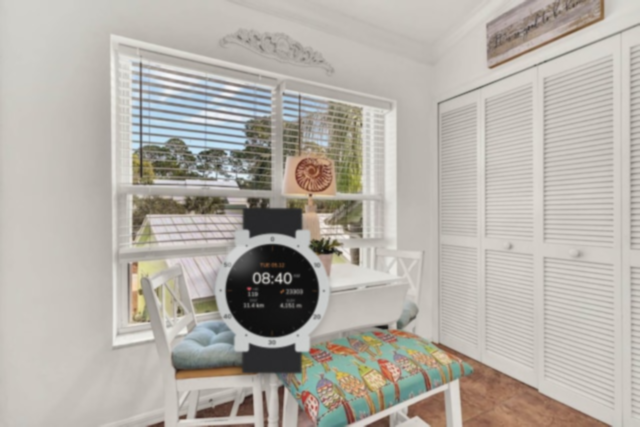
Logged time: 8 h 40 min
